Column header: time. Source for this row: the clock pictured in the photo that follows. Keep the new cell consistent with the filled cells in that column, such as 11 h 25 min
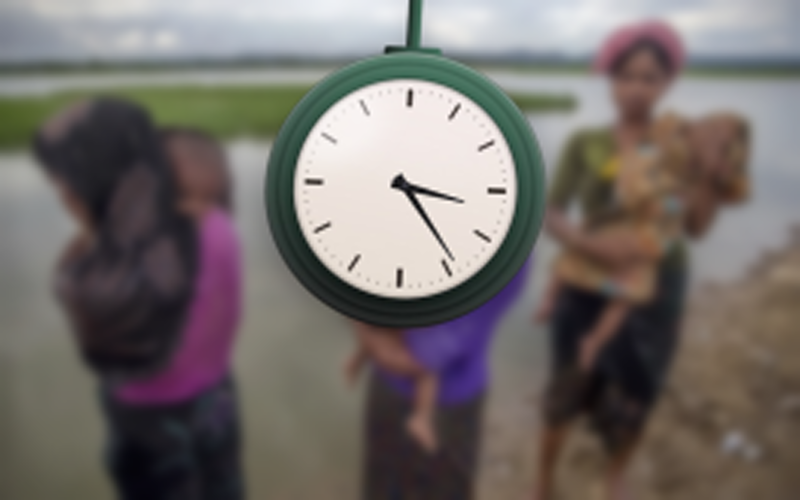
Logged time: 3 h 24 min
